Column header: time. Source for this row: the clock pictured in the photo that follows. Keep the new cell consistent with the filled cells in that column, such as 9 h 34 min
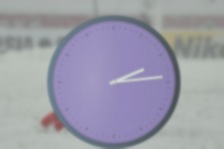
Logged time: 2 h 14 min
